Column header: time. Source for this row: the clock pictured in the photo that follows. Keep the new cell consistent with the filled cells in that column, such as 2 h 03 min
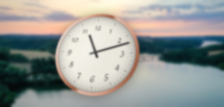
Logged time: 11 h 12 min
